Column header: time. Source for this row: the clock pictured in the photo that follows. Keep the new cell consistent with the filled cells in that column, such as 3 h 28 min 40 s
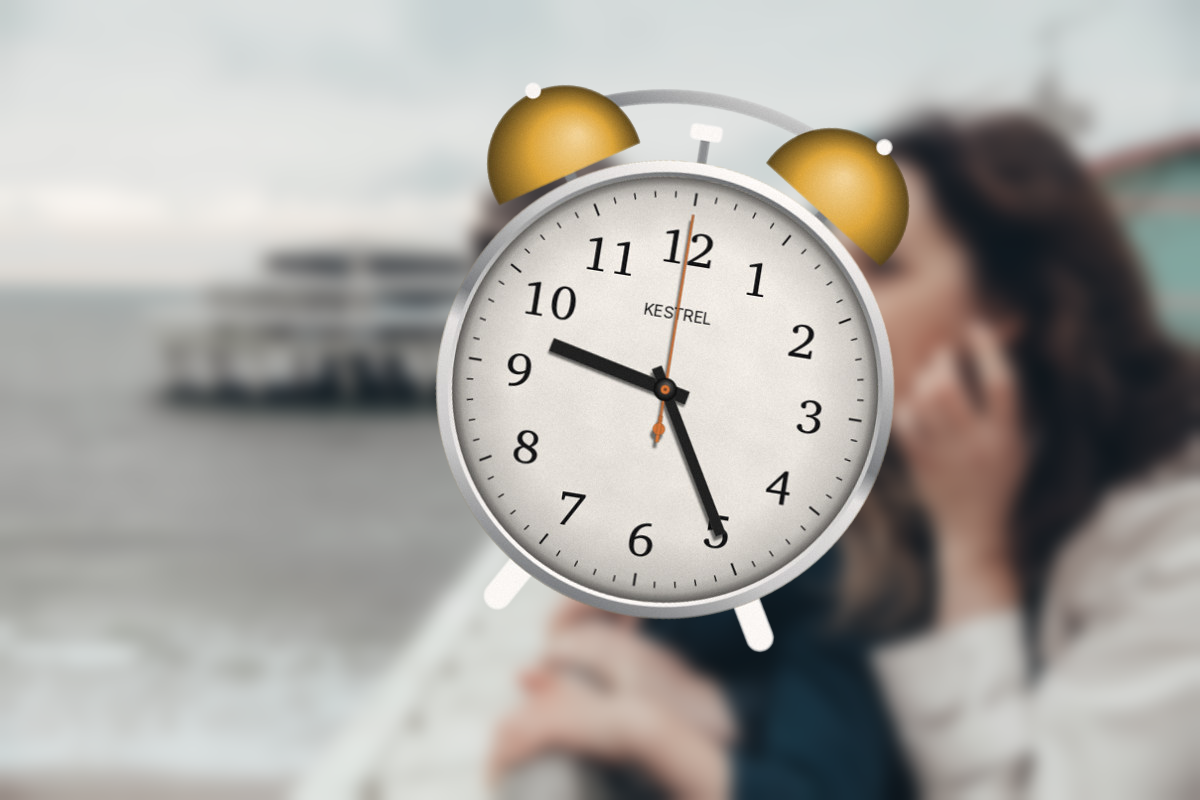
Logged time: 9 h 25 min 00 s
